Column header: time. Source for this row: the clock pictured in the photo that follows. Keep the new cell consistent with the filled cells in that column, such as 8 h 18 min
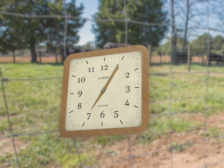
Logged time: 7 h 05 min
